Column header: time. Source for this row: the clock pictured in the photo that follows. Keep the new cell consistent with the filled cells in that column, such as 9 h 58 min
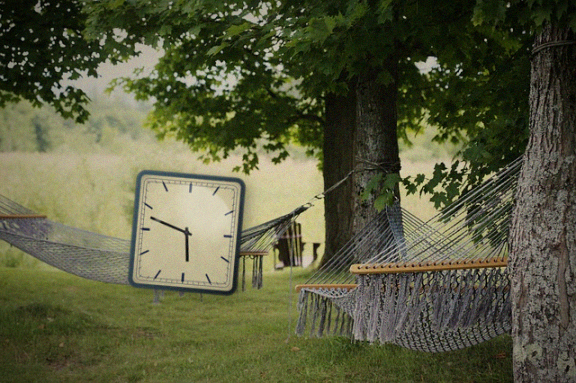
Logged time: 5 h 48 min
